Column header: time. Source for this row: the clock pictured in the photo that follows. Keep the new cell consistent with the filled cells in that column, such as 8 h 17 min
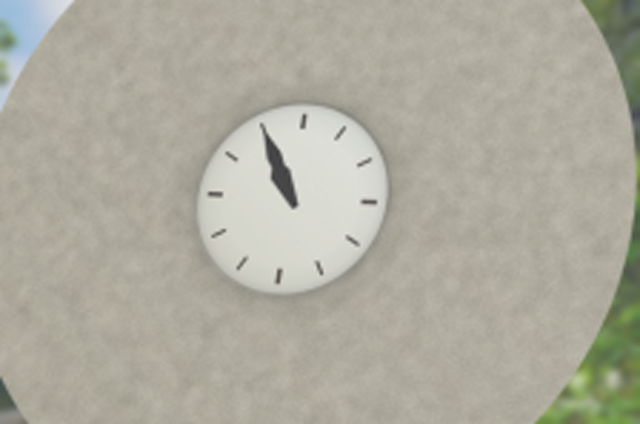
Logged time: 10 h 55 min
